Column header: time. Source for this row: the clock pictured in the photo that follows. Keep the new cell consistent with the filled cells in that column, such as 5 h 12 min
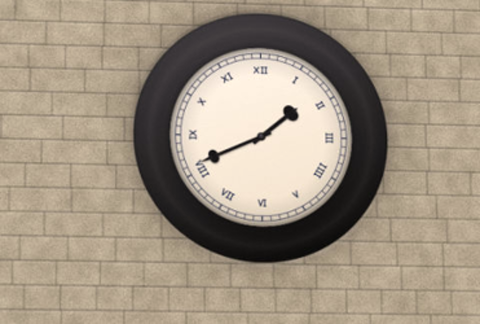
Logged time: 1 h 41 min
